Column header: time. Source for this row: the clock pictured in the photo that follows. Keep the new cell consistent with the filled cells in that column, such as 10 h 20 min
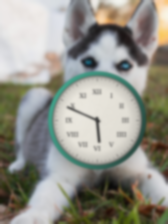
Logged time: 5 h 49 min
